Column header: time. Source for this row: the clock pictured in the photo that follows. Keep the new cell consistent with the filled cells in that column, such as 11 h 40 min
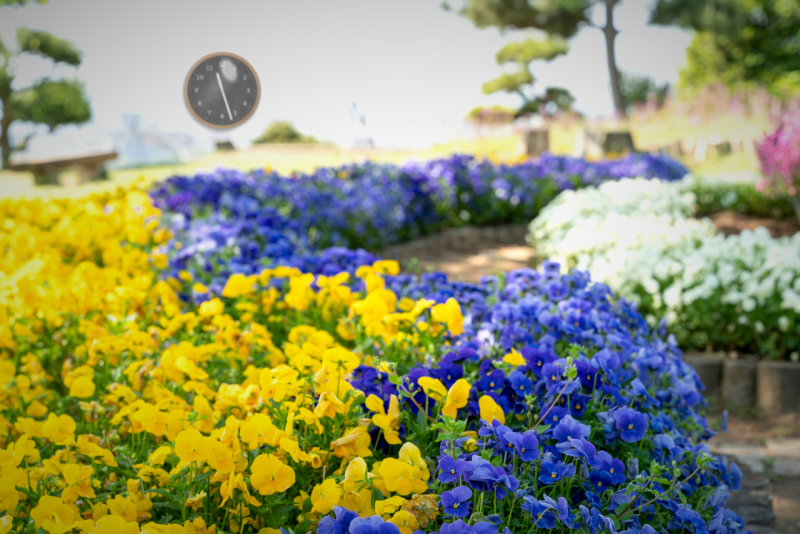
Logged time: 11 h 27 min
